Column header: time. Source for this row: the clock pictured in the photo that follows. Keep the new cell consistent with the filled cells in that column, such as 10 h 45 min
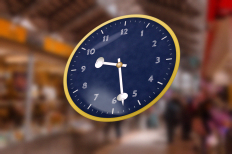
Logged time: 9 h 28 min
